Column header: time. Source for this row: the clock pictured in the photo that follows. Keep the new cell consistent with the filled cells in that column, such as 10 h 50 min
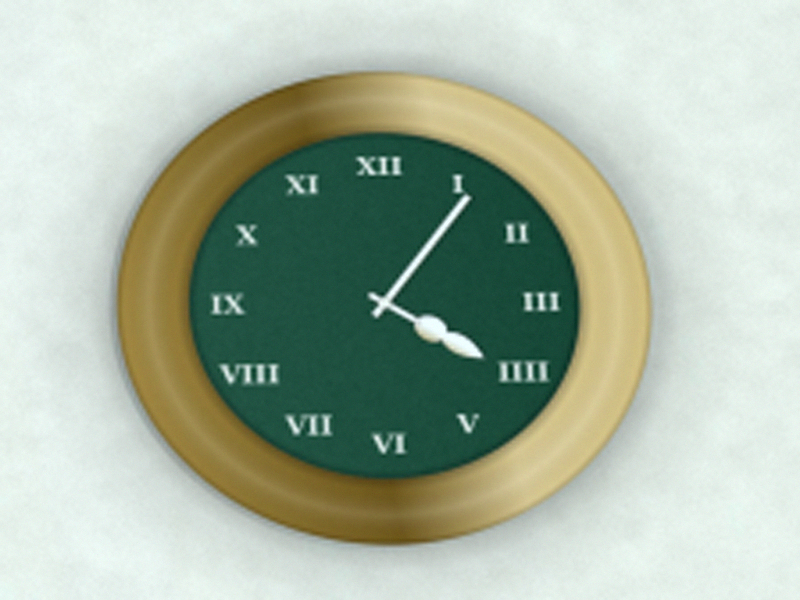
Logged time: 4 h 06 min
